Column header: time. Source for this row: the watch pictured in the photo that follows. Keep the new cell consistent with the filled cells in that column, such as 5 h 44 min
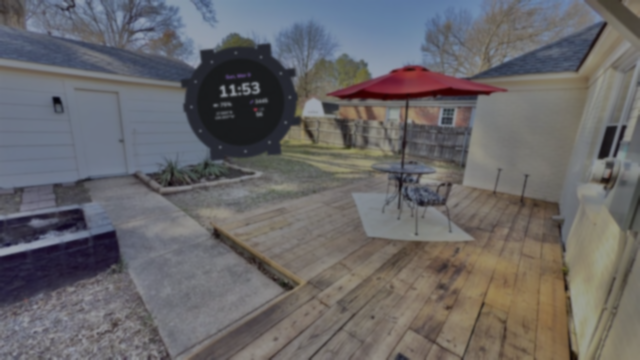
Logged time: 11 h 53 min
